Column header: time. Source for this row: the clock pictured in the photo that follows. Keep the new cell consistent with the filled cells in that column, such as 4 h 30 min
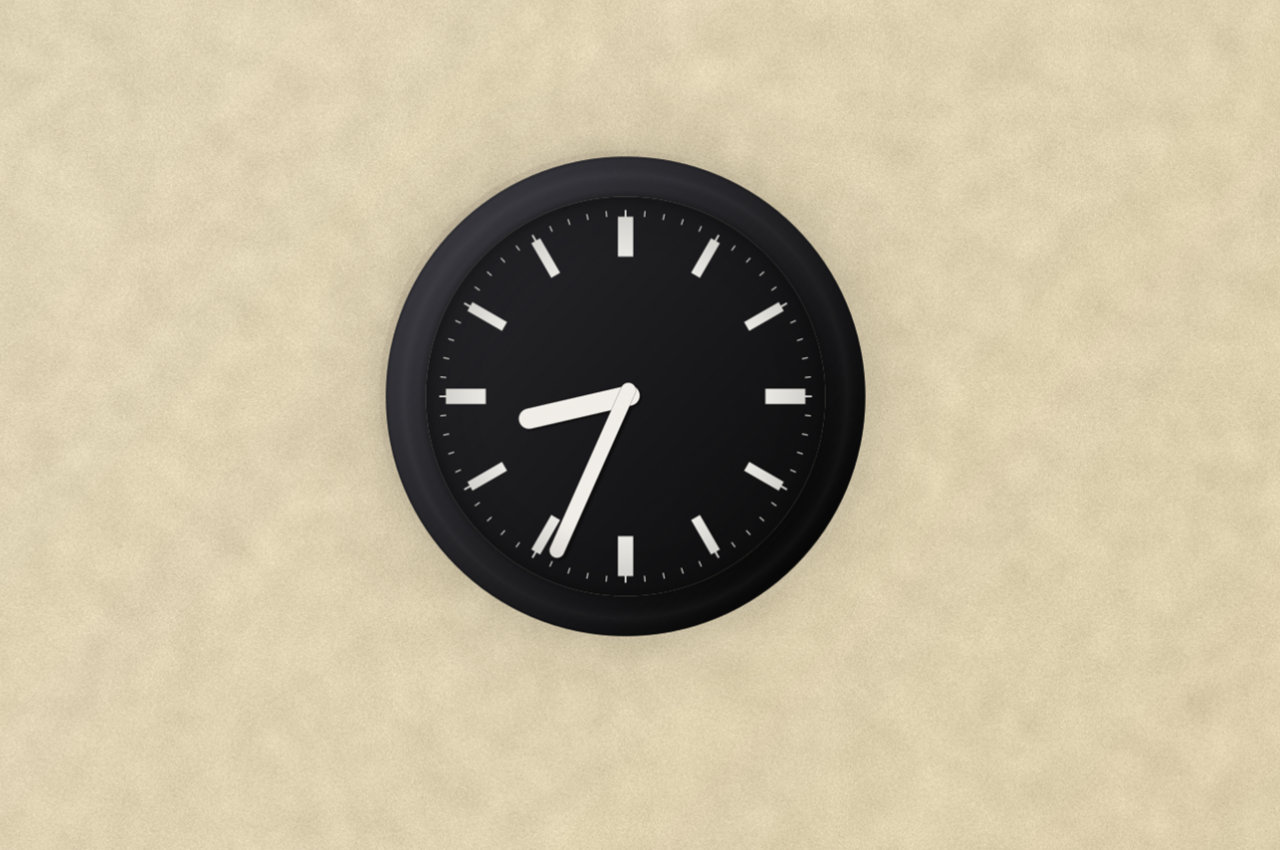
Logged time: 8 h 34 min
